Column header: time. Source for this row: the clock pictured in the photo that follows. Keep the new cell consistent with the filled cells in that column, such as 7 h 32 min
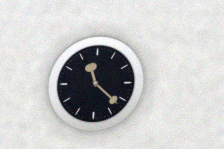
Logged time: 11 h 22 min
